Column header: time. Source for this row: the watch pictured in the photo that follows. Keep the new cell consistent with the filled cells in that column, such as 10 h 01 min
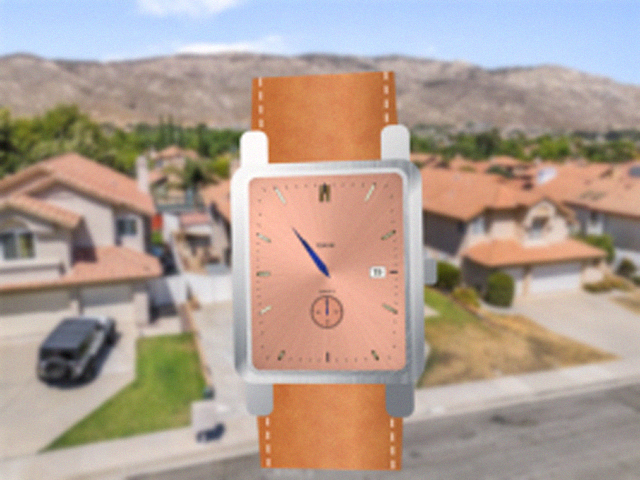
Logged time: 10 h 54 min
